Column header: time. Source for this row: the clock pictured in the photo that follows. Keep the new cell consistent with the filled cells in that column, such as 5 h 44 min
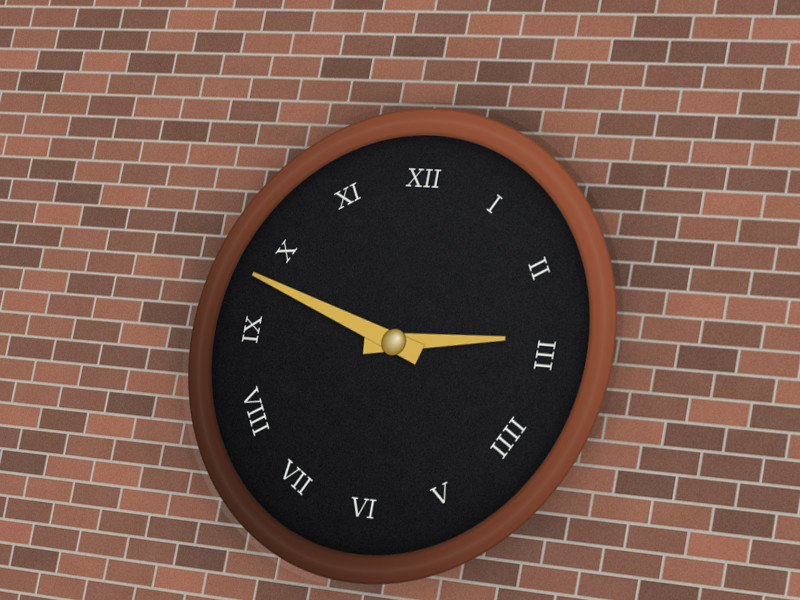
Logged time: 2 h 48 min
